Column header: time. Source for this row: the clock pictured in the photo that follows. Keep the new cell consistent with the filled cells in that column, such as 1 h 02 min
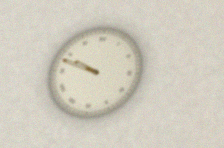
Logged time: 9 h 48 min
